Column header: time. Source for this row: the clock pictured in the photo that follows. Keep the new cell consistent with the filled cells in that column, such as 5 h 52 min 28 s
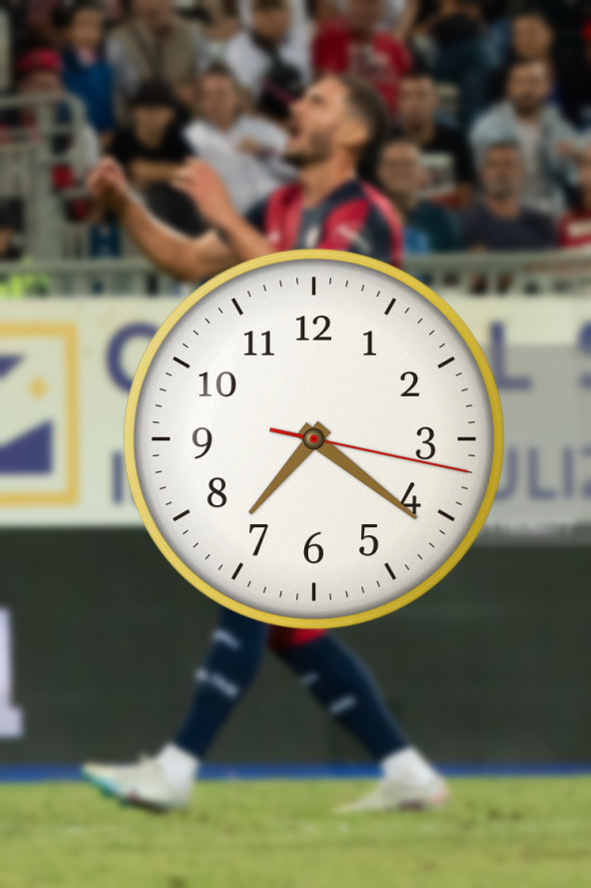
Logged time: 7 h 21 min 17 s
